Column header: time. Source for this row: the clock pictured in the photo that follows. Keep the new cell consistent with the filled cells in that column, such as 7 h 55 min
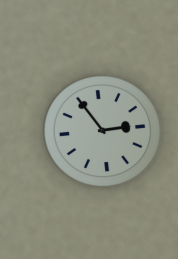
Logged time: 2 h 55 min
